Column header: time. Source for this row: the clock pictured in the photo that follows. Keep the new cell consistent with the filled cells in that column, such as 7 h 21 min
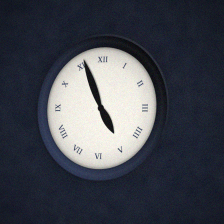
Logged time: 4 h 56 min
